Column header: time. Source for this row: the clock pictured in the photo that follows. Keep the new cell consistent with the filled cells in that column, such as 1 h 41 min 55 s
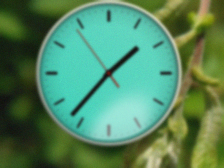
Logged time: 1 h 36 min 54 s
